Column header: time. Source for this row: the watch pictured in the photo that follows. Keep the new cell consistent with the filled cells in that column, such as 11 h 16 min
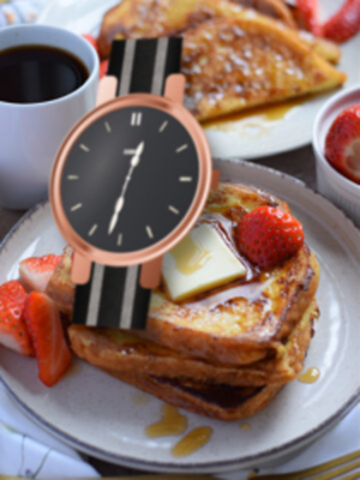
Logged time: 12 h 32 min
